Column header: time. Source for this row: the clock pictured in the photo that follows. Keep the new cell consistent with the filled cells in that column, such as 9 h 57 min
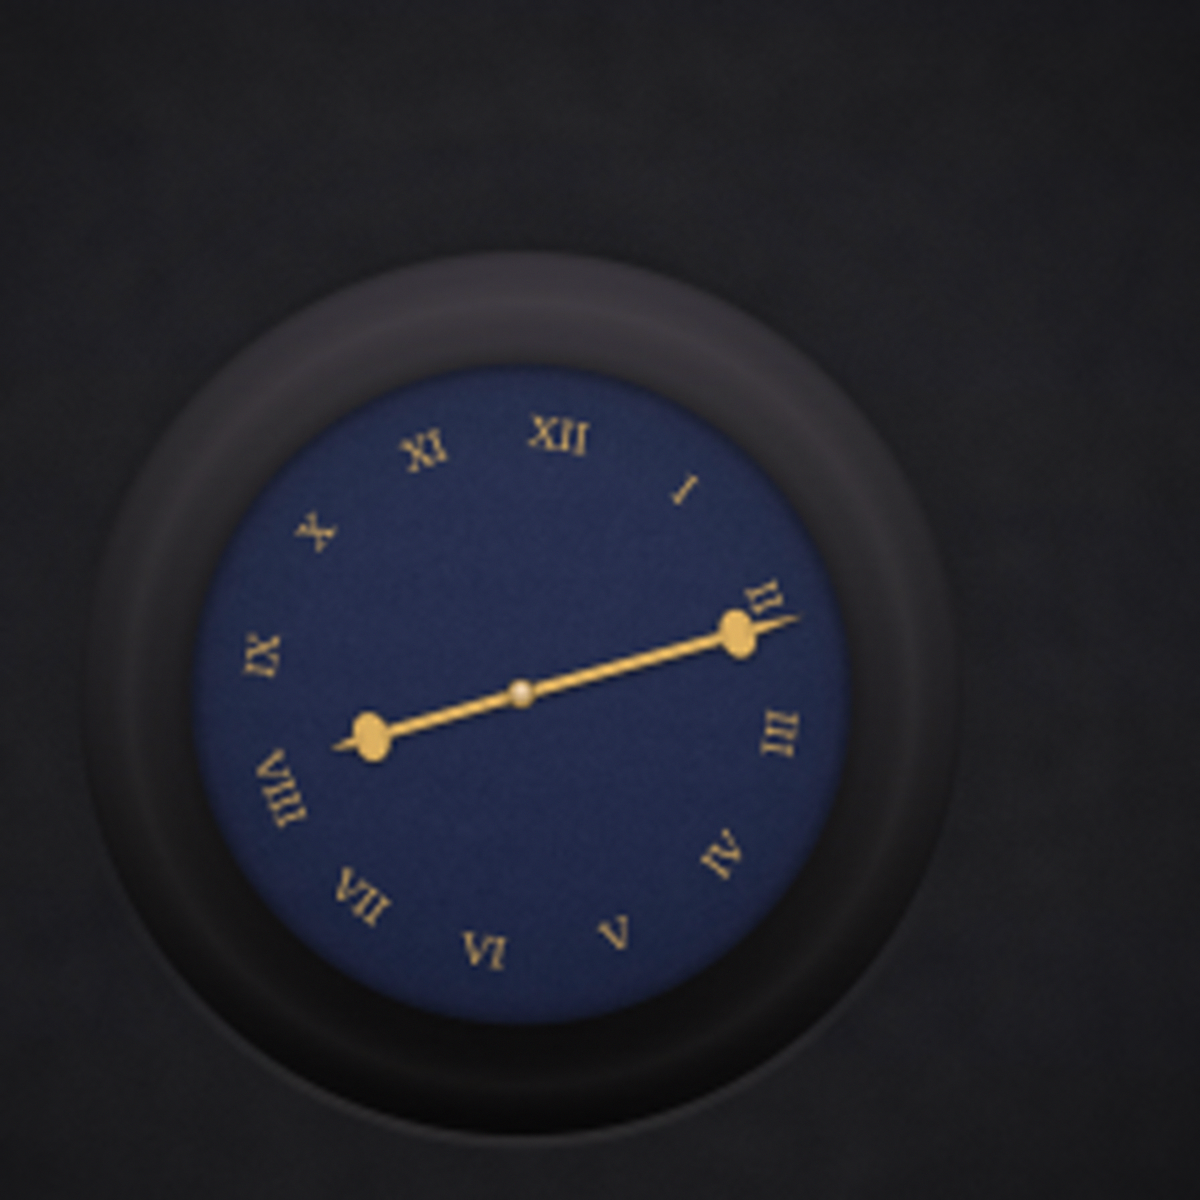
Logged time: 8 h 11 min
